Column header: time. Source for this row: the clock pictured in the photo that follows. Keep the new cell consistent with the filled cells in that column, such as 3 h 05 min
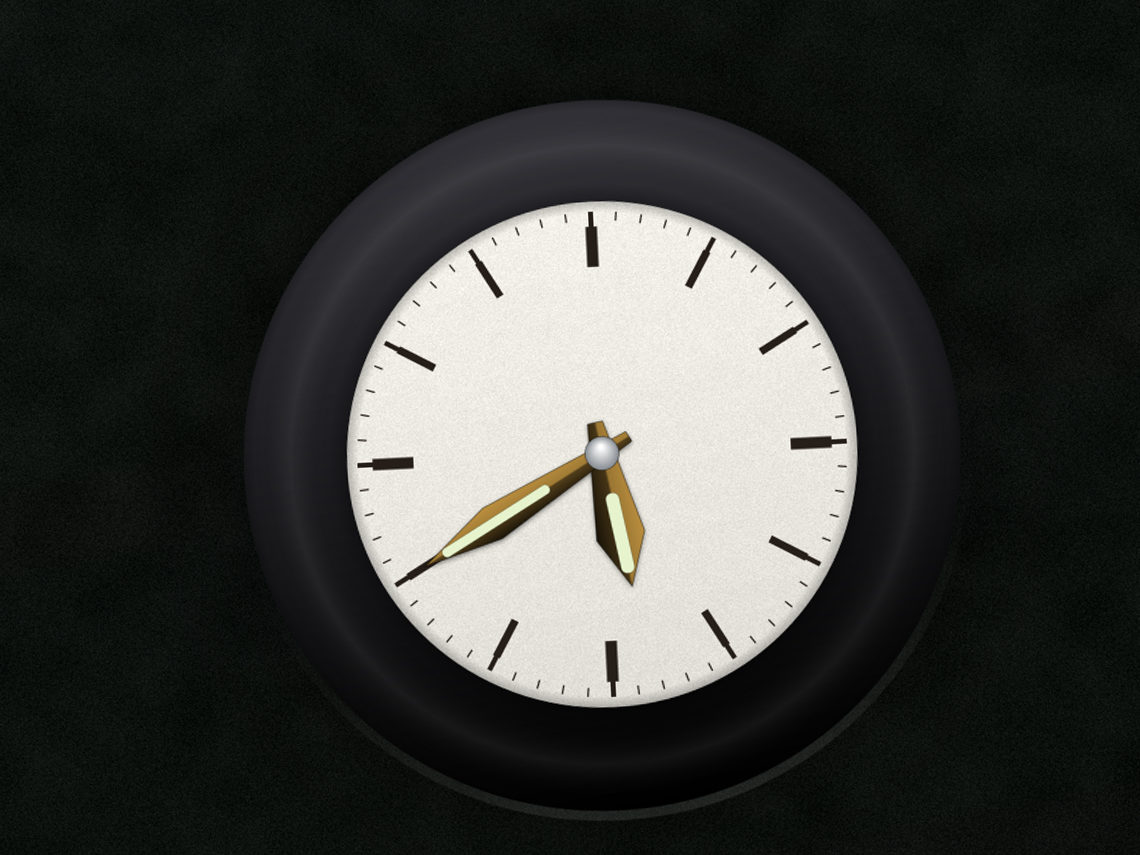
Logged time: 5 h 40 min
